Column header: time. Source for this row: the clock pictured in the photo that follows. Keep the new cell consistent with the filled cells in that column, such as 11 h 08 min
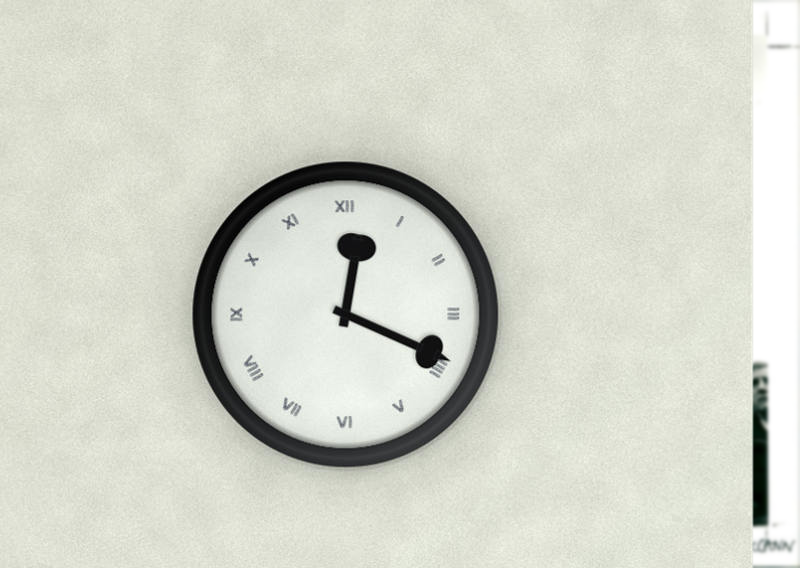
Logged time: 12 h 19 min
